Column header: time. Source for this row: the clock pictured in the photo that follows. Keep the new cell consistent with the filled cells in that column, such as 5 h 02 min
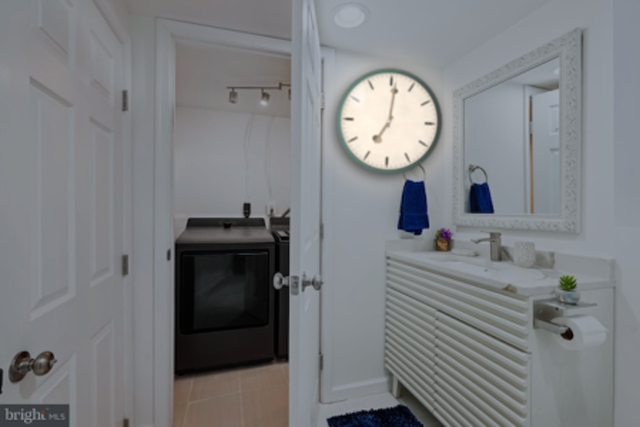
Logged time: 7 h 01 min
